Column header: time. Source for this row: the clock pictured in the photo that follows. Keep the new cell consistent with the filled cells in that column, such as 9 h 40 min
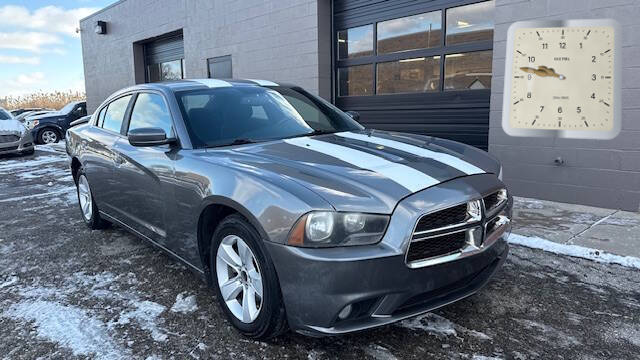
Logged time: 9 h 47 min
